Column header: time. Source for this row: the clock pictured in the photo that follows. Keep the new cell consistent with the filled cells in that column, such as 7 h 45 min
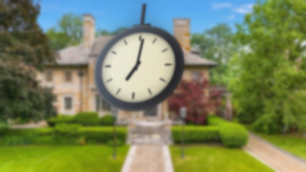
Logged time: 7 h 01 min
